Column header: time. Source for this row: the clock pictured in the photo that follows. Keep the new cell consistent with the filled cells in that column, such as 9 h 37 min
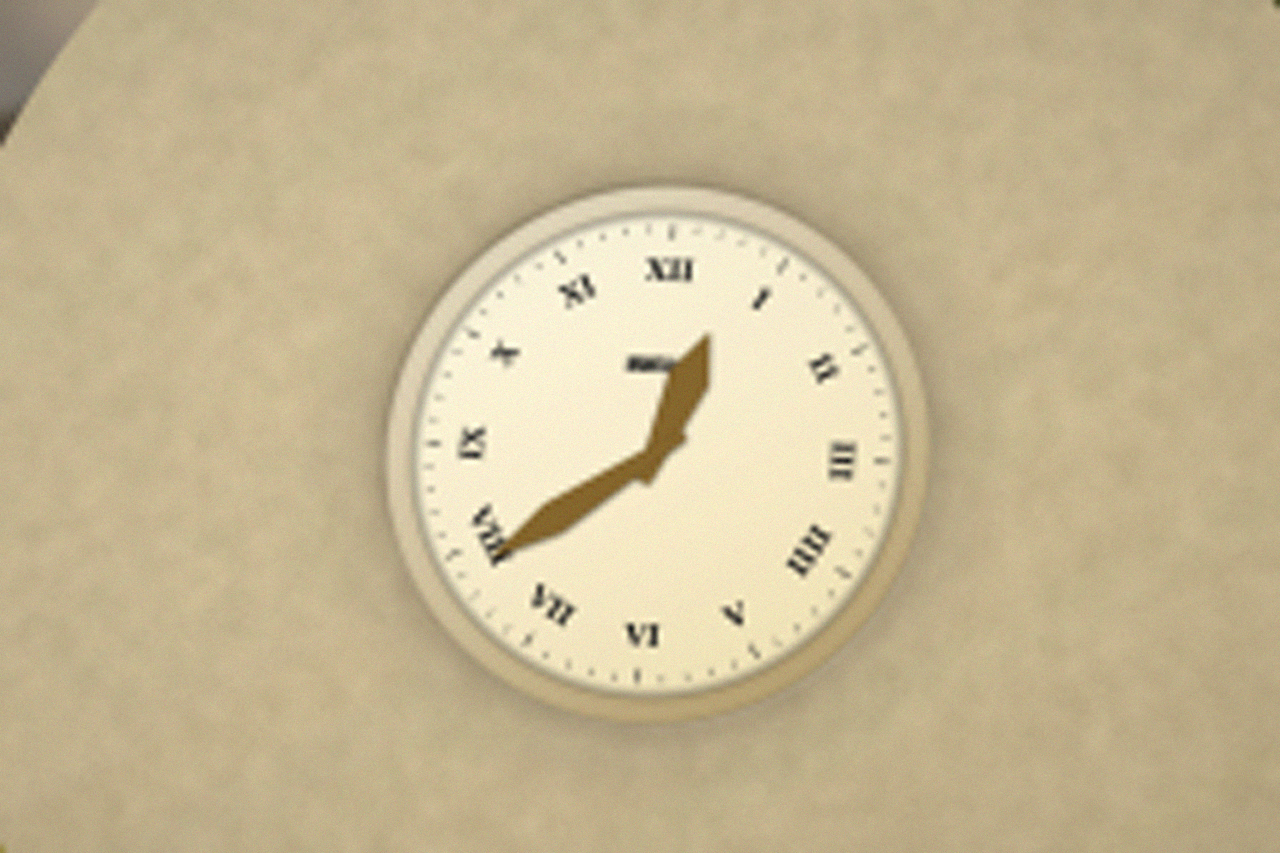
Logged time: 12 h 39 min
